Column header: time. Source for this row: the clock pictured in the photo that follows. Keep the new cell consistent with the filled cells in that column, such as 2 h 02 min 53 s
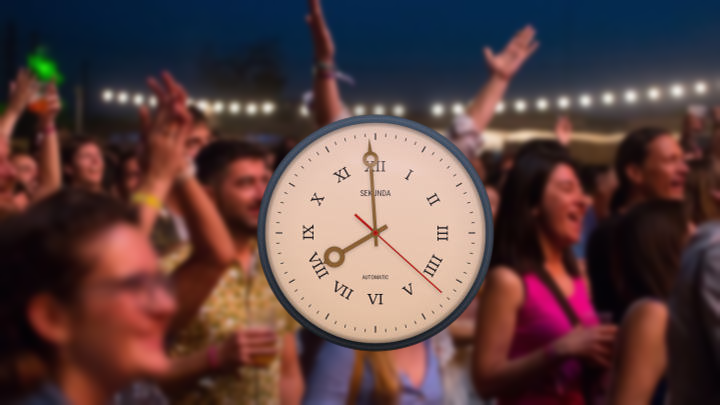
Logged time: 7 h 59 min 22 s
